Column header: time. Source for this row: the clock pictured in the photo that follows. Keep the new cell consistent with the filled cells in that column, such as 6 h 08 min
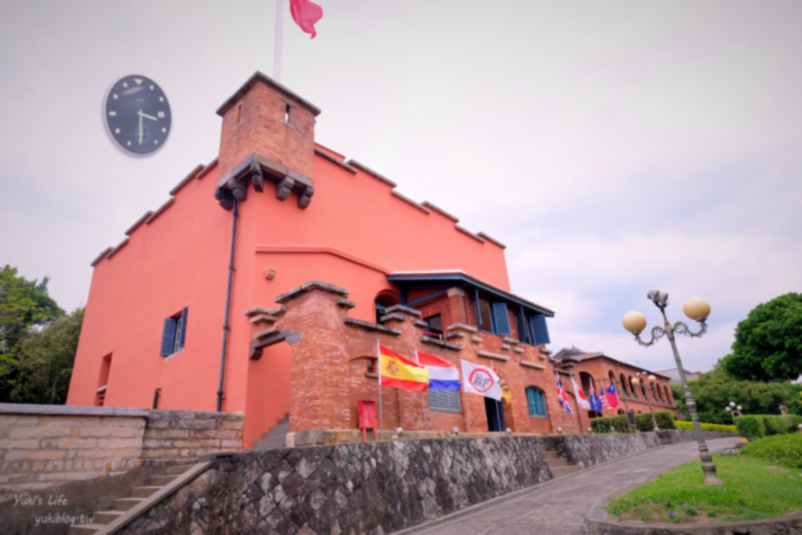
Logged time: 3 h 31 min
